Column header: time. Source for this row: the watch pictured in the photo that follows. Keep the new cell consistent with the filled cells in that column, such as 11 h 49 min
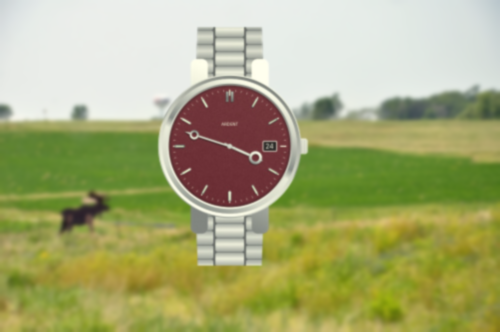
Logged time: 3 h 48 min
